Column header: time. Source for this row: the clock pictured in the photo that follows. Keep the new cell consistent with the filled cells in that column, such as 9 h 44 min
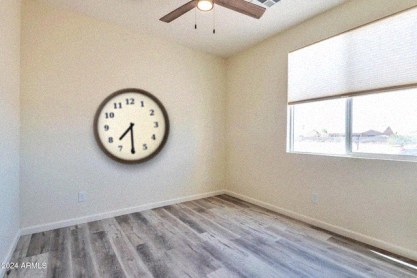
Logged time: 7 h 30 min
